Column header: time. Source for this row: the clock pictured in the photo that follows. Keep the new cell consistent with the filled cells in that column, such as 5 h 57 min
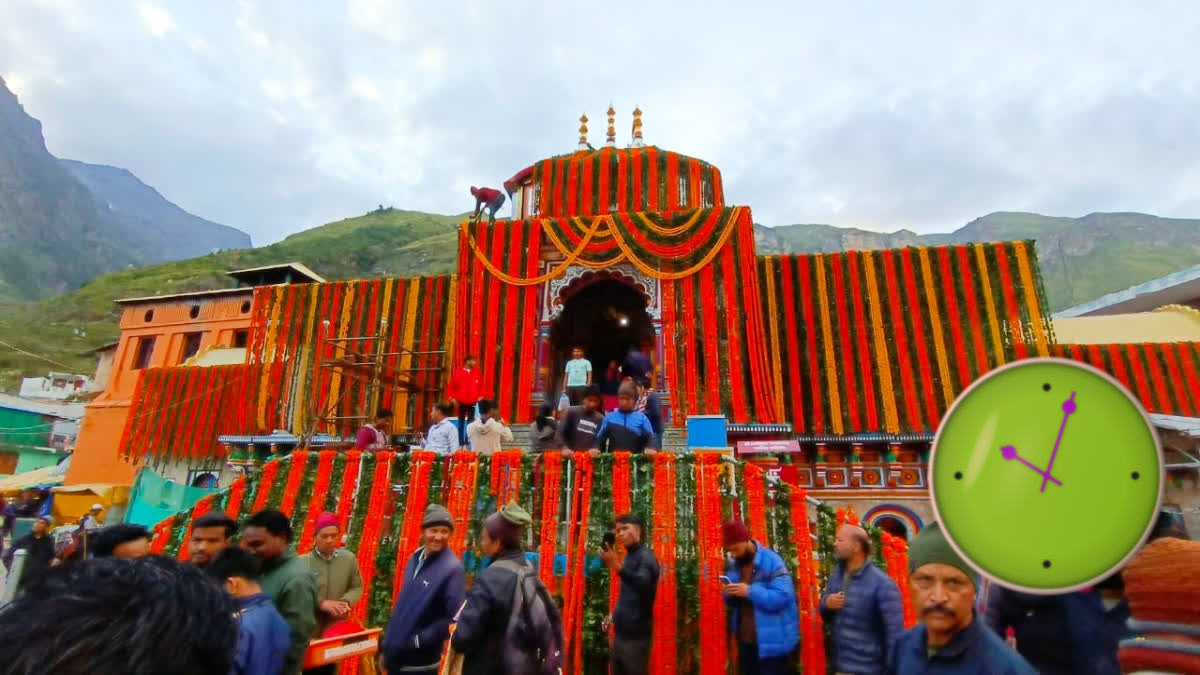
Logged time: 10 h 03 min
